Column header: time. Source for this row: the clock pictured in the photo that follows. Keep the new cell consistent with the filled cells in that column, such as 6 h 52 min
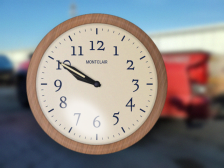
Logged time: 9 h 50 min
